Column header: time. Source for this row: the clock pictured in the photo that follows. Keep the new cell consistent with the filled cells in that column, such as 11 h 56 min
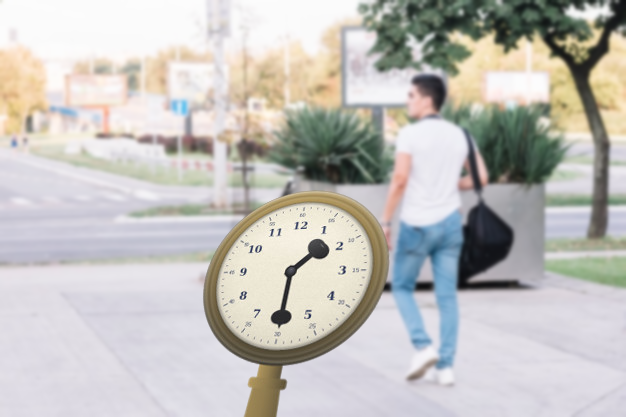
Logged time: 1 h 30 min
